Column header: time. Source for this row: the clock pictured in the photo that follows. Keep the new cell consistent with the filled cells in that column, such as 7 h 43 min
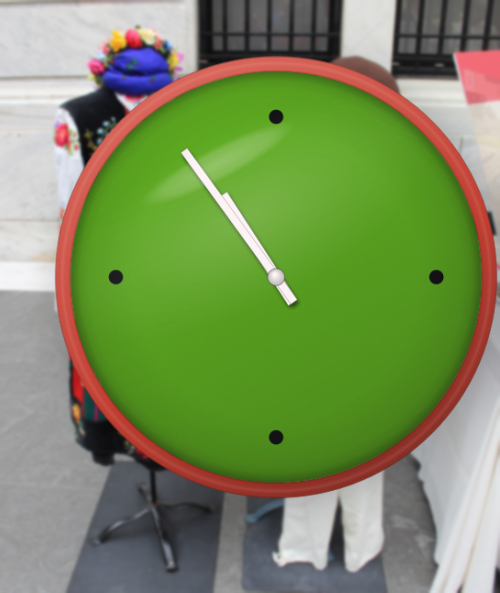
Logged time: 10 h 54 min
